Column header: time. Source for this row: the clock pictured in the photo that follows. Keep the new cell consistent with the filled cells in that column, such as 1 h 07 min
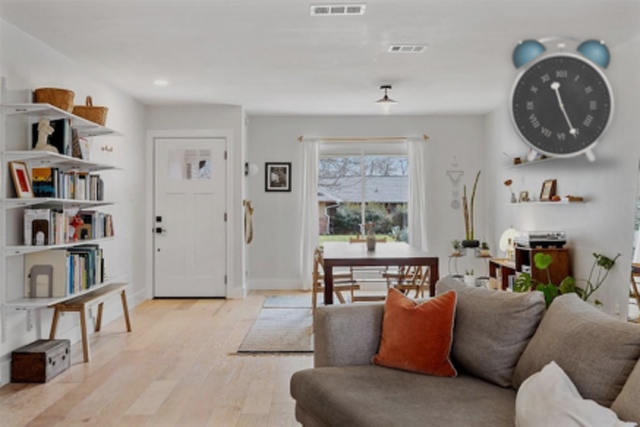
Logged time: 11 h 26 min
